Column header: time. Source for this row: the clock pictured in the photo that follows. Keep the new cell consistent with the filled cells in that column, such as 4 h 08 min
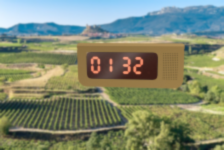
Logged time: 1 h 32 min
